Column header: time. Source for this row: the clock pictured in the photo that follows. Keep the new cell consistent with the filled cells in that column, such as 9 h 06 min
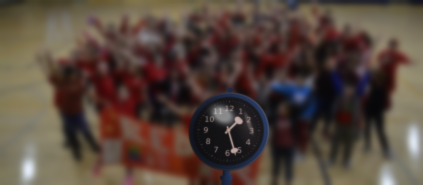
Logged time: 1 h 27 min
